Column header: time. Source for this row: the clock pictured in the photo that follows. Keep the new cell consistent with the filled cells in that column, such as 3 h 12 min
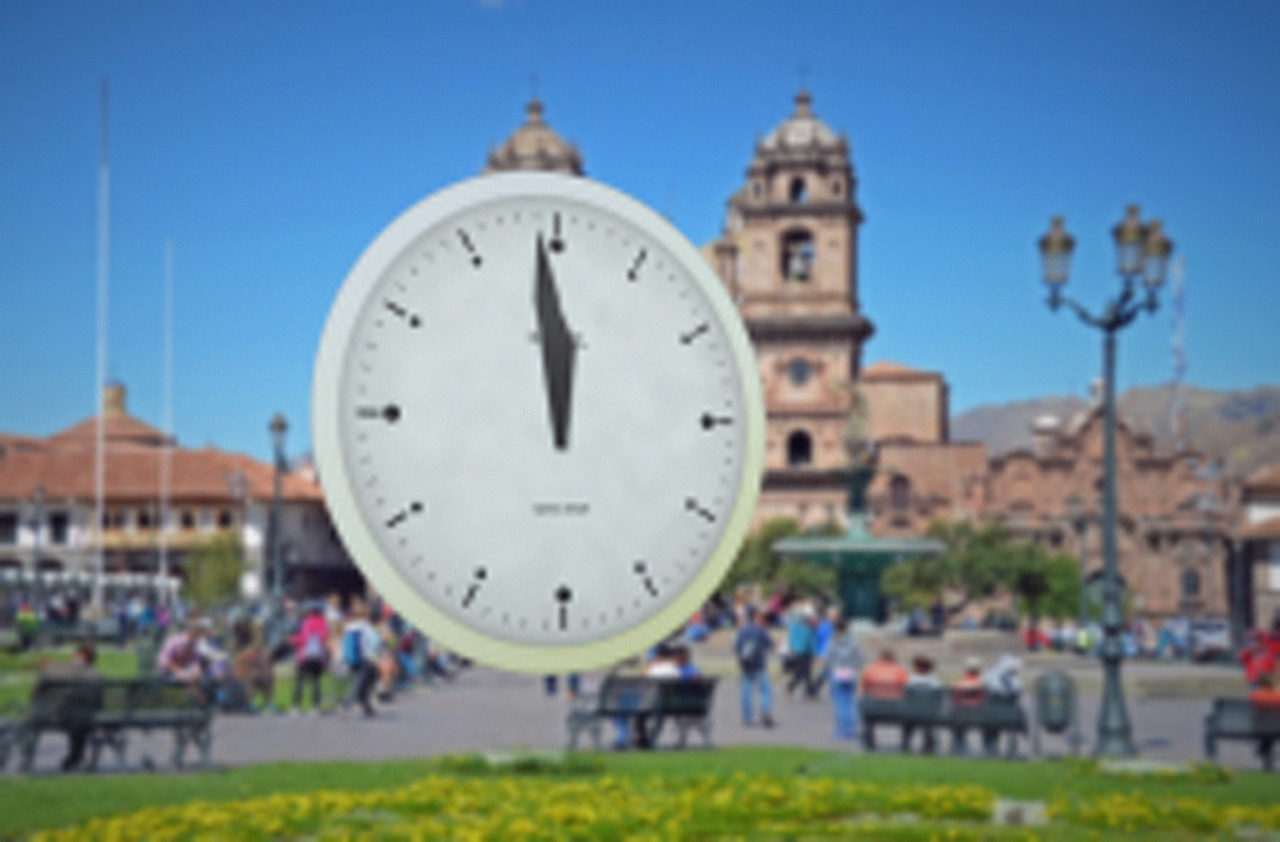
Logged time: 11 h 59 min
